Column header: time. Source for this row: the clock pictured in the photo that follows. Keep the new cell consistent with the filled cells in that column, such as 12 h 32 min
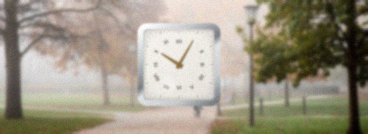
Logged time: 10 h 05 min
